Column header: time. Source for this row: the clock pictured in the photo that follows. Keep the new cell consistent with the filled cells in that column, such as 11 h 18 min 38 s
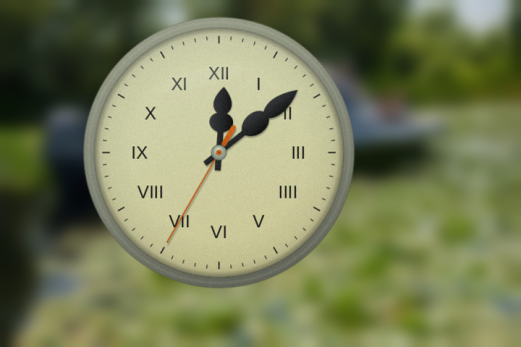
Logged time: 12 h 08 min 35 s
